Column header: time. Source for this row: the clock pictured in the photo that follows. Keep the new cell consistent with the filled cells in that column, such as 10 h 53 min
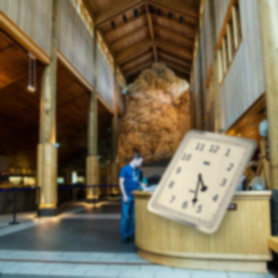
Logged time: 4 h 27 min
